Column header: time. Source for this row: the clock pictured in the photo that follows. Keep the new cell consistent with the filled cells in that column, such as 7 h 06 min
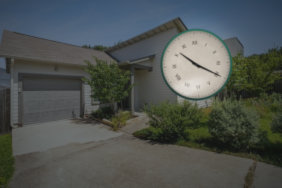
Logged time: 10 h 20 min
